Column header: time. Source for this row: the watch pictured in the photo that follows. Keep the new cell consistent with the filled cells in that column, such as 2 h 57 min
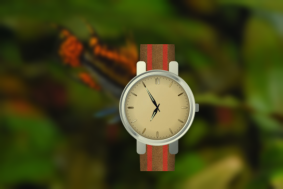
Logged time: 6 h 55 min
